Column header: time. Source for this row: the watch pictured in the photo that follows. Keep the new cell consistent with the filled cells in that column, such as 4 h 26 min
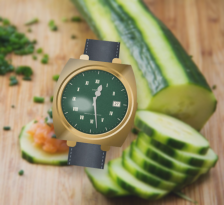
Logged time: 12 h 28 min
